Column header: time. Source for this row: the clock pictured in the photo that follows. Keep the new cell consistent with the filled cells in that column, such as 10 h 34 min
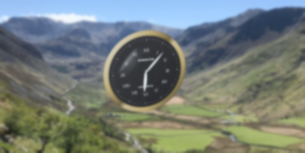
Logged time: 6 h 07 min
